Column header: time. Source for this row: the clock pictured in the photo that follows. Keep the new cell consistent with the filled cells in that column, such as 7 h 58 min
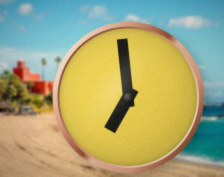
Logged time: 6 h 59 min
